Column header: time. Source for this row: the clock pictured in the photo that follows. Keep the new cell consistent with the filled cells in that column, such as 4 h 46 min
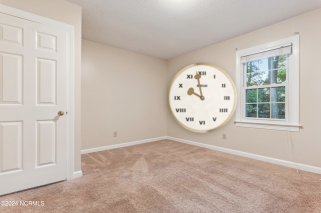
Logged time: 9 h 58 min
